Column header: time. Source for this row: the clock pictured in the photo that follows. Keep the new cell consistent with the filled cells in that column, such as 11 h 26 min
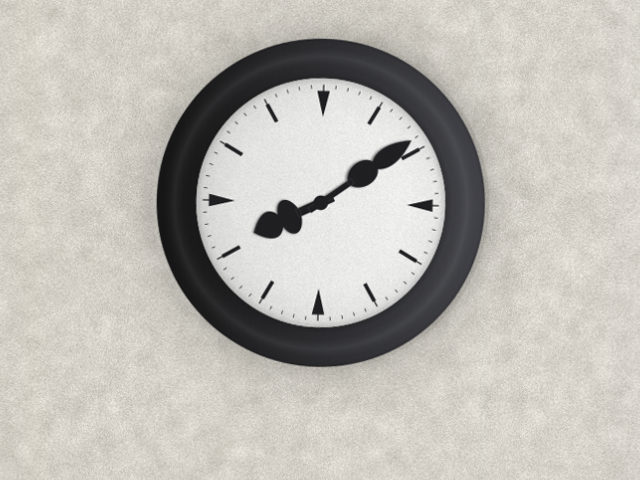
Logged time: 8 h 09 min
